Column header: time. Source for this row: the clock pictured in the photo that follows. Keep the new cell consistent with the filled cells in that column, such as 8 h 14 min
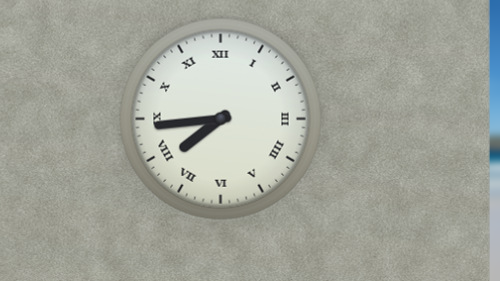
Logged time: 7 h 44 min
